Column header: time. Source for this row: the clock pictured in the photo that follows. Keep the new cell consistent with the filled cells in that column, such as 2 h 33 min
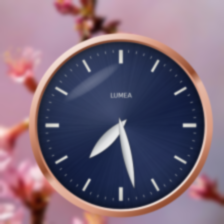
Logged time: 7 h 28 min
